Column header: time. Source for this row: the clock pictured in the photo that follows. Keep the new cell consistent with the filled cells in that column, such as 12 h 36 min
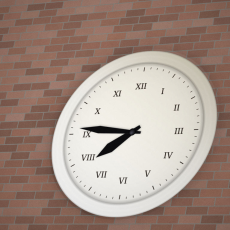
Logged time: 7 h 46 min
